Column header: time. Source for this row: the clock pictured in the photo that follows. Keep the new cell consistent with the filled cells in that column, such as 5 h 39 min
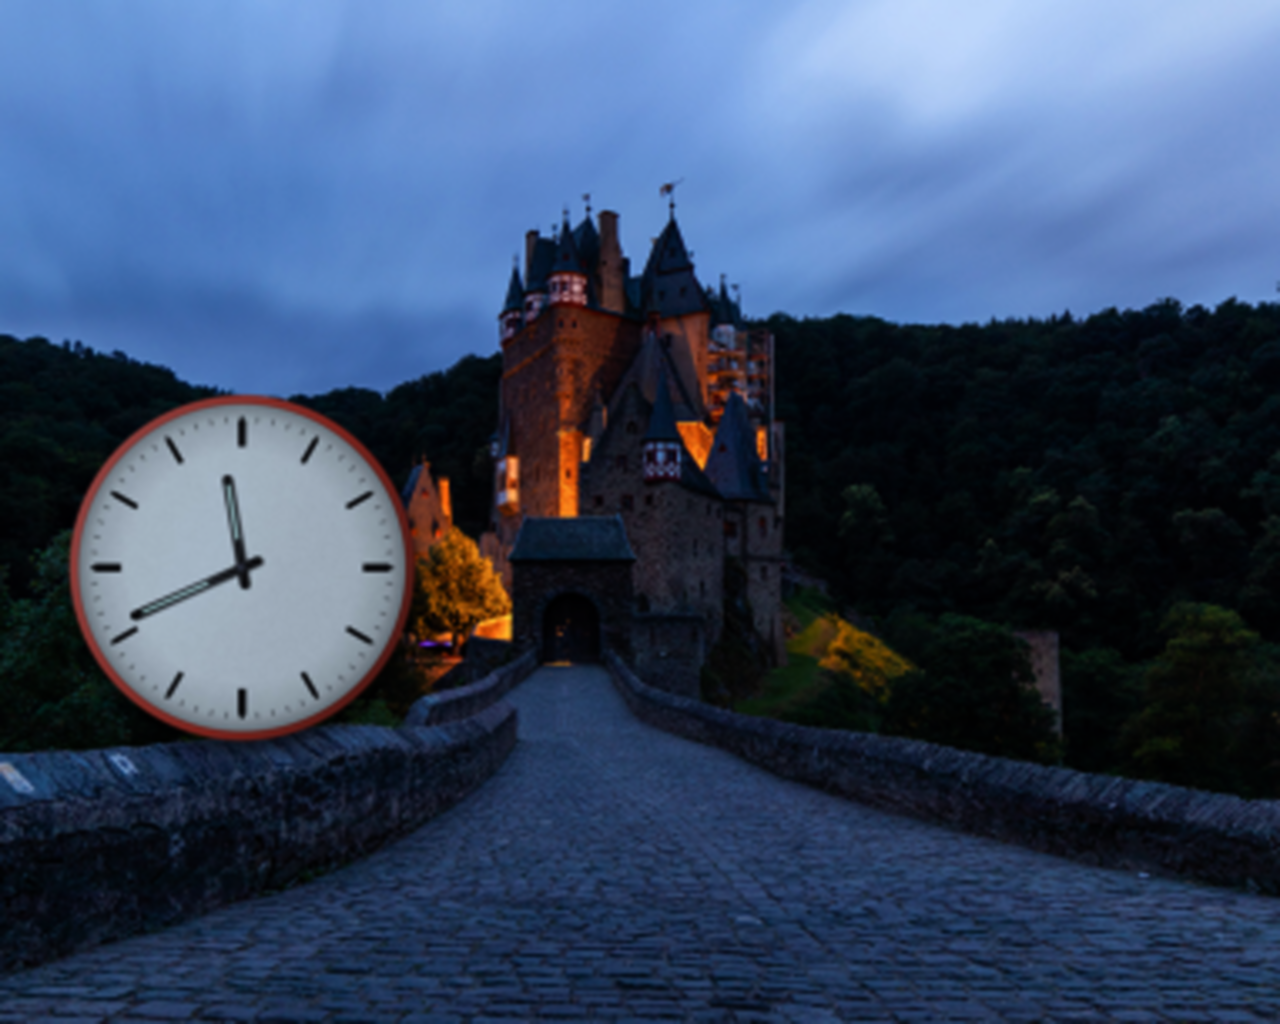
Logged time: 11 h 41 min
